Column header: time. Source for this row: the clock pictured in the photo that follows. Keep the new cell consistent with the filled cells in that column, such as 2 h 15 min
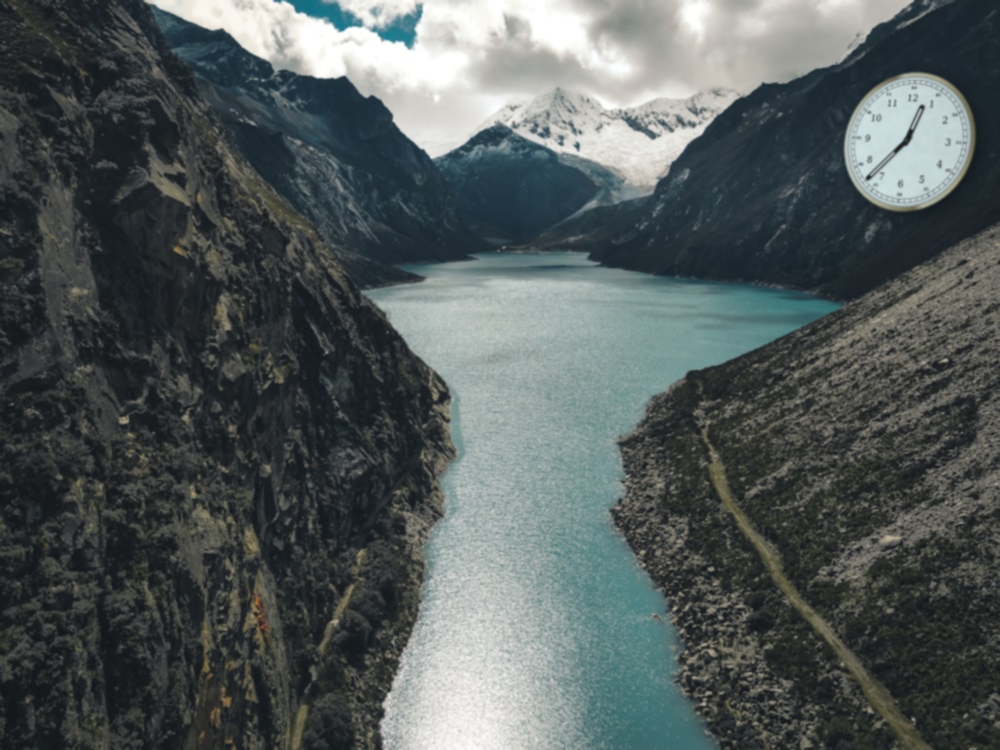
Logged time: 12 h 37 min
